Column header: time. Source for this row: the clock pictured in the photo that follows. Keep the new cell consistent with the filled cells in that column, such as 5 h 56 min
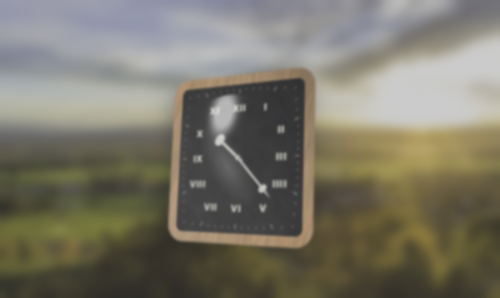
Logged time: 10 h 23 min
